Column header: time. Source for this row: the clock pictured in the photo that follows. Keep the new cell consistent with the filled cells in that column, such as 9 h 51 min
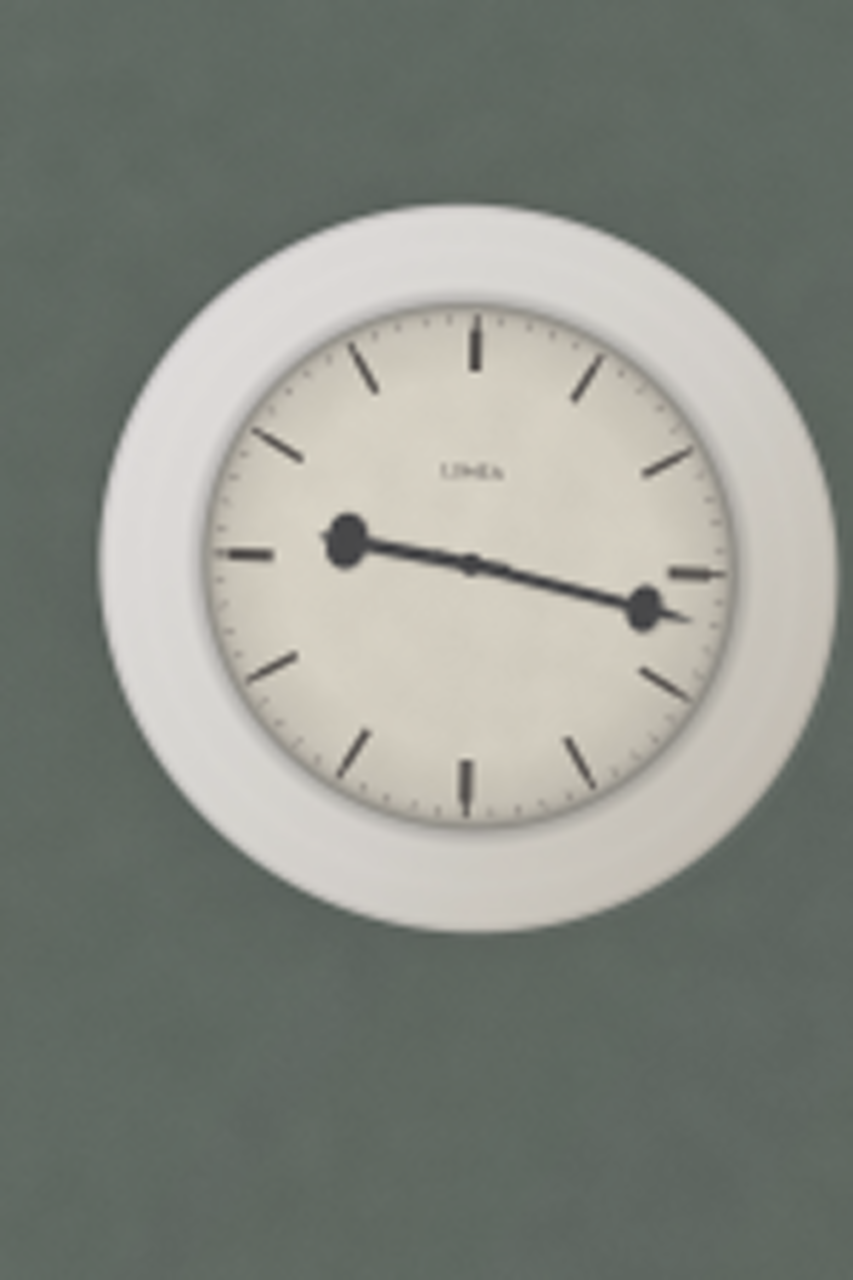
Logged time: 9 h 17 min
